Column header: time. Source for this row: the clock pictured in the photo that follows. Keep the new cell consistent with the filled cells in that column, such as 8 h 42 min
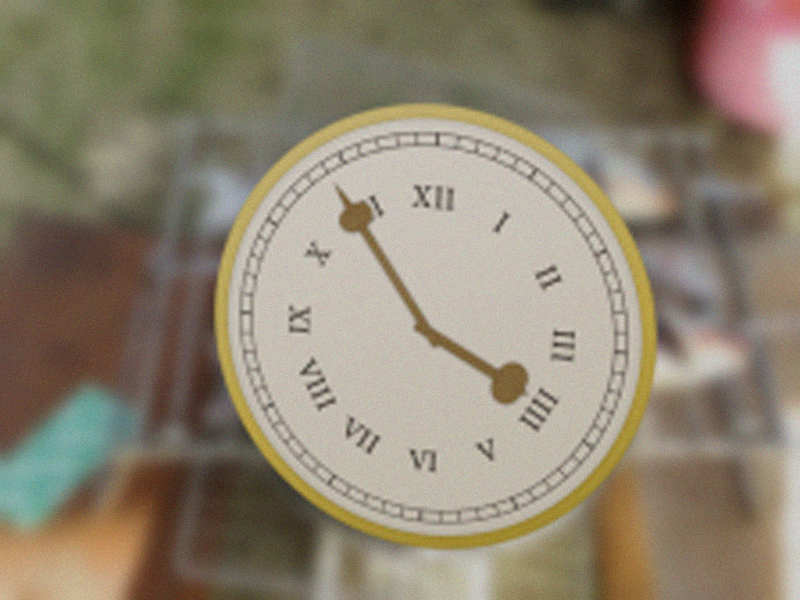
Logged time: 3 h 54 min
